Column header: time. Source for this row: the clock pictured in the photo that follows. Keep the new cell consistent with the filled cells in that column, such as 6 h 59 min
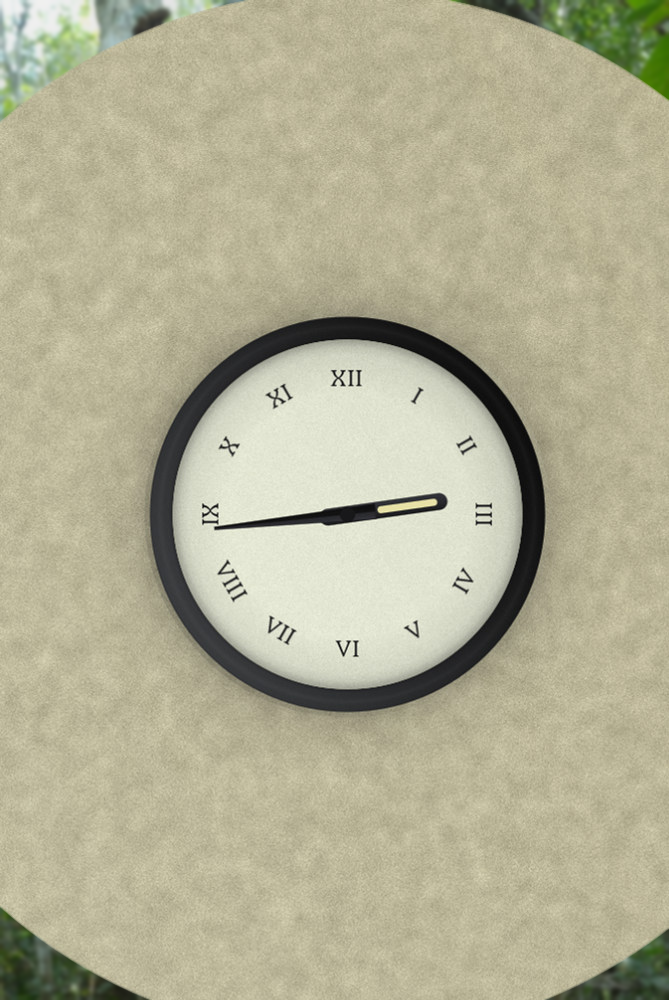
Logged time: 2 h 44 min
